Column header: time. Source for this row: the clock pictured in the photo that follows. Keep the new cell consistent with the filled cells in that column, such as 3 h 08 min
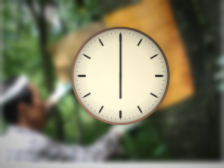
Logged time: 6 h 00 min
